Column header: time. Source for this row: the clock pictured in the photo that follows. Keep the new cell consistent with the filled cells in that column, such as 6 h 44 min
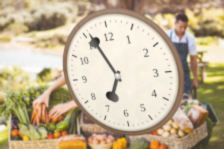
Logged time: 6 h 56 min
